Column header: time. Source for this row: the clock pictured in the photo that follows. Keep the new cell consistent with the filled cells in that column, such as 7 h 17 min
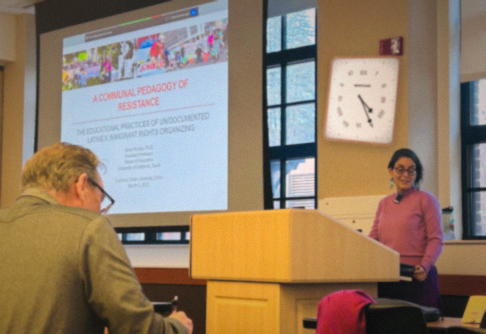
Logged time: 4 h 25 min
